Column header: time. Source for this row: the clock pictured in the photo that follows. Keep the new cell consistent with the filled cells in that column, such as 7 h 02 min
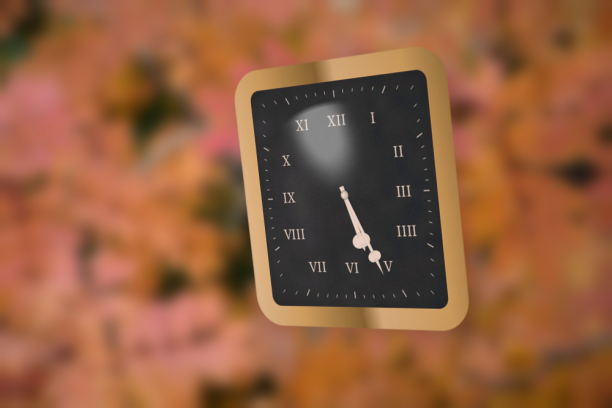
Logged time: 5 h 26 min
